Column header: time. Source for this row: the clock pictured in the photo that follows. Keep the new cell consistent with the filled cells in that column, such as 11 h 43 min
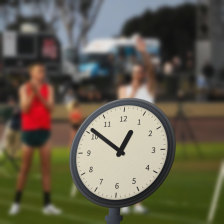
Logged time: 12 h 51 min
